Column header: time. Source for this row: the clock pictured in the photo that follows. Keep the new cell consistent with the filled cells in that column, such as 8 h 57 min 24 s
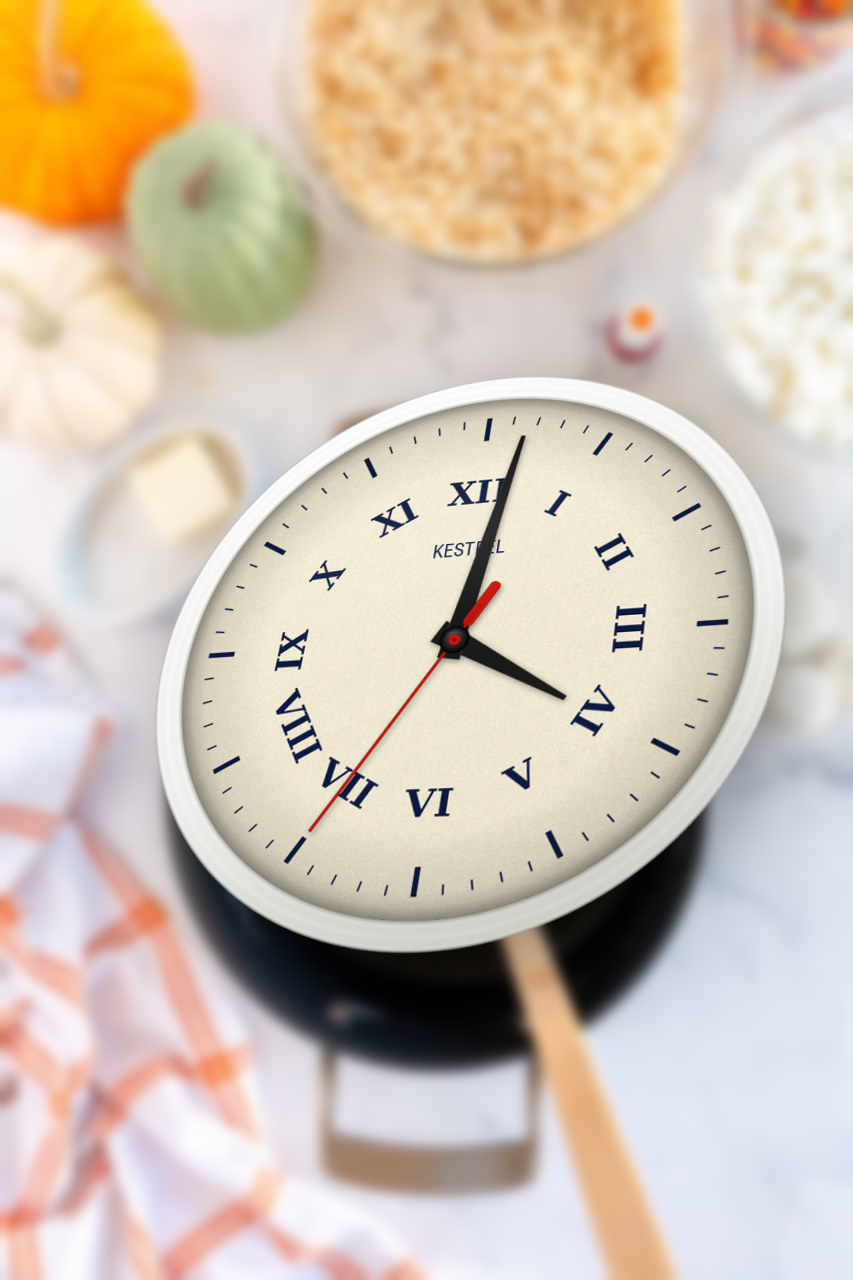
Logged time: 4 h 01 min 35 s
